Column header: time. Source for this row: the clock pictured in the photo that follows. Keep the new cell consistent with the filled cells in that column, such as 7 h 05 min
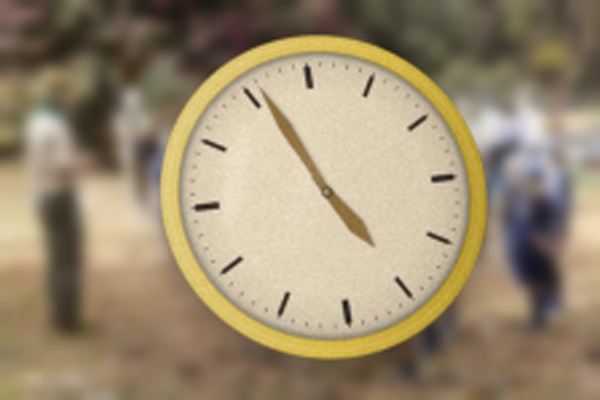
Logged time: 4 h 56 min
